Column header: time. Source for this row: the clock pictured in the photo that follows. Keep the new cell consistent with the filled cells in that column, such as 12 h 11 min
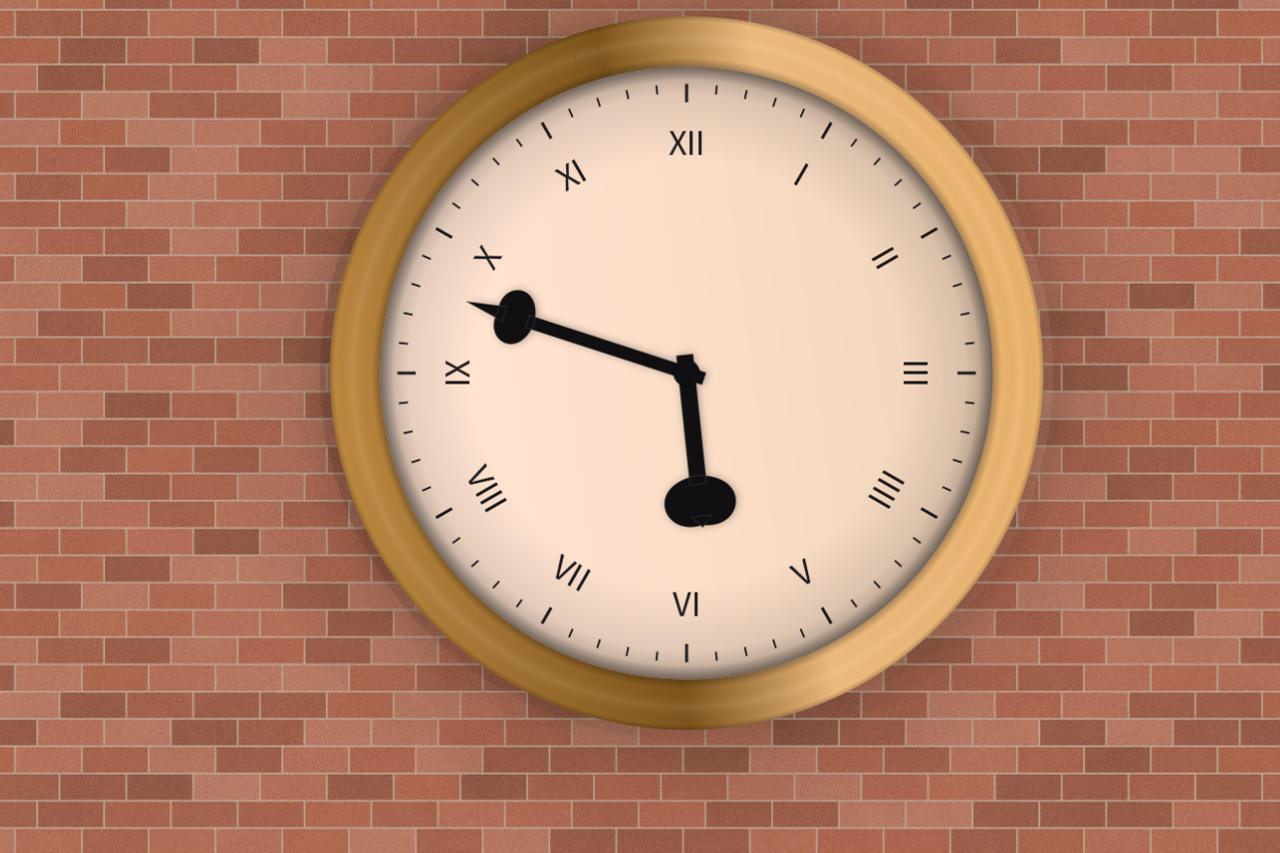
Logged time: 5 h 48 min
